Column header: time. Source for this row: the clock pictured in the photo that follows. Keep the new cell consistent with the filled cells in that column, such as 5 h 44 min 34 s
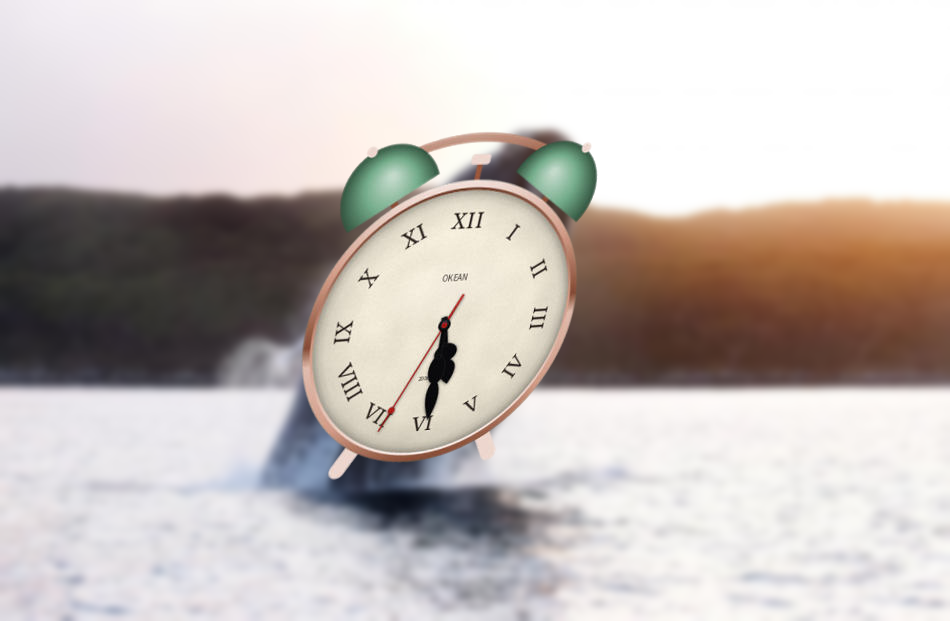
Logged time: 5 h 29 min 34 s
